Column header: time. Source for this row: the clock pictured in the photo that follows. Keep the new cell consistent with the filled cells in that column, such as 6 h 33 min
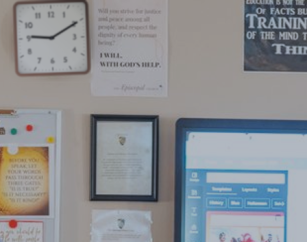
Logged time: 9 h 10 min
